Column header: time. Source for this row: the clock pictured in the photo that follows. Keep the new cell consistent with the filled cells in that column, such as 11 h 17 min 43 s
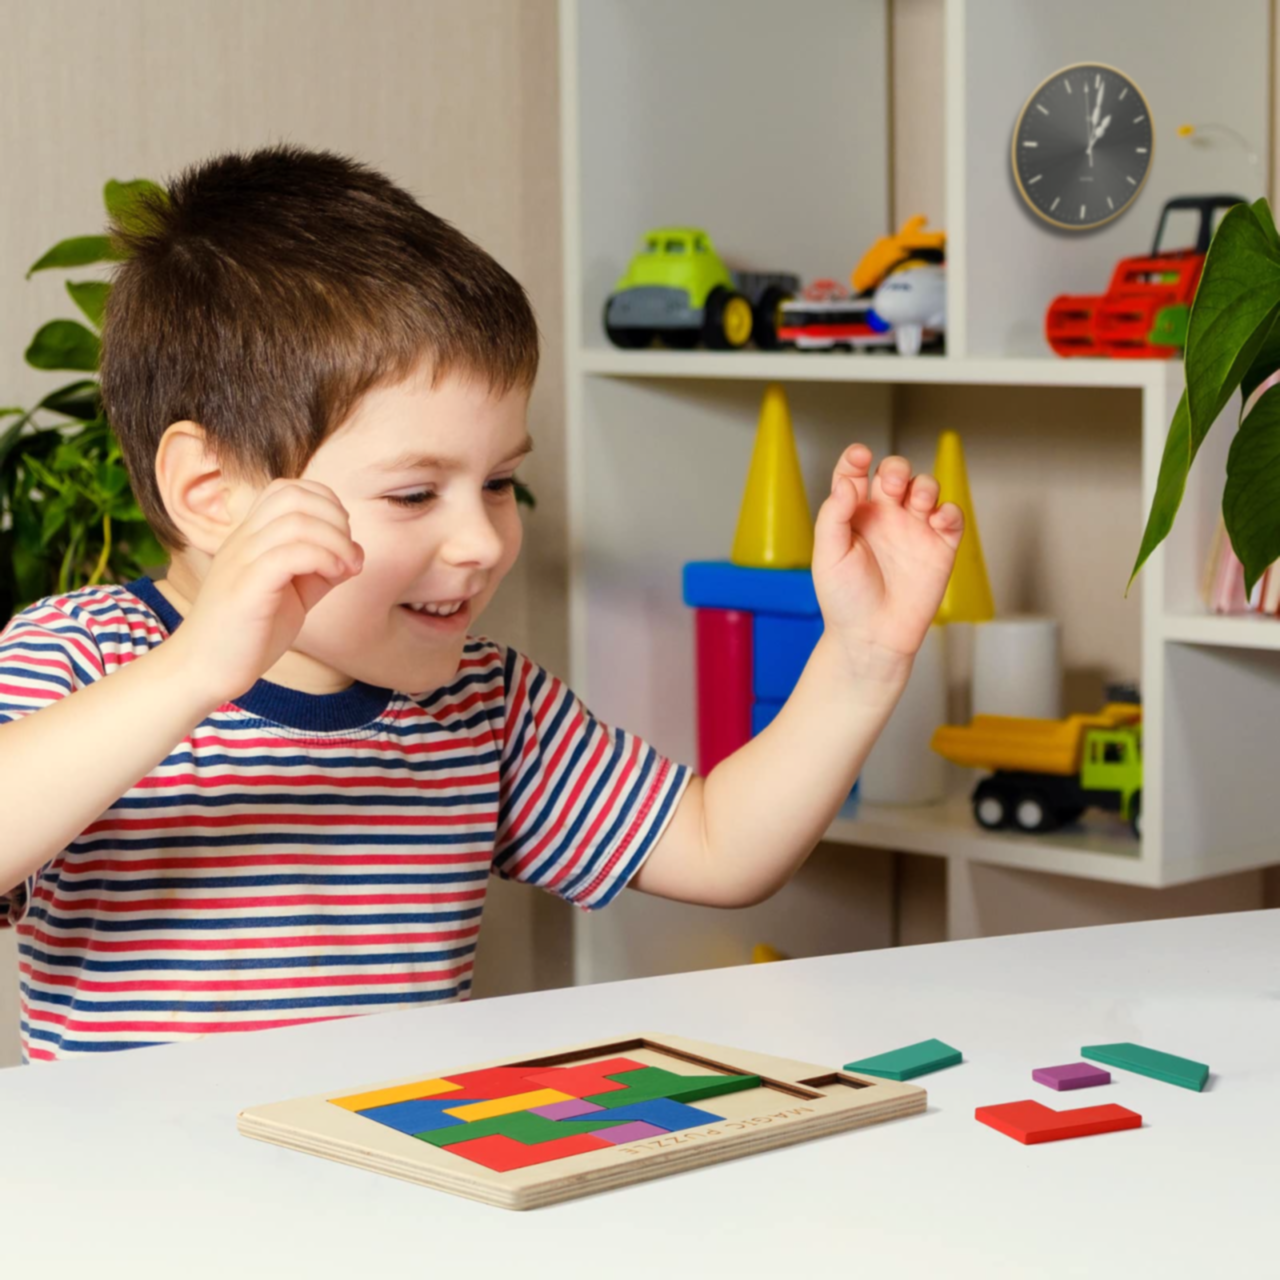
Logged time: 1 h 00 min 58 s
